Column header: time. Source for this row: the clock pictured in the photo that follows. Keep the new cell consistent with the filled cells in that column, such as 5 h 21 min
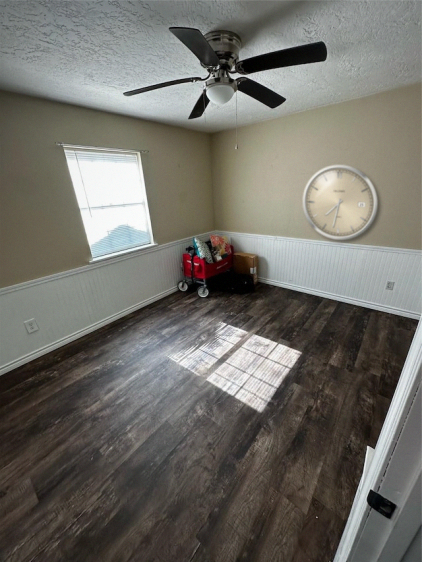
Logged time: 7 h 32 min
